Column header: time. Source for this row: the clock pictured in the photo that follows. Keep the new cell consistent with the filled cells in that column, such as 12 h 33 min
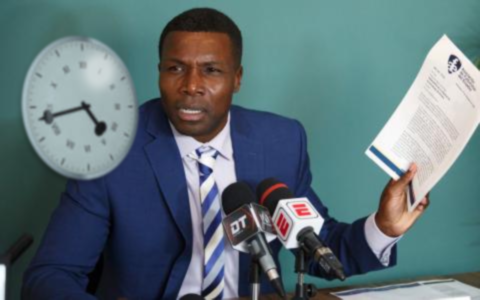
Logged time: 4 h 43 min
